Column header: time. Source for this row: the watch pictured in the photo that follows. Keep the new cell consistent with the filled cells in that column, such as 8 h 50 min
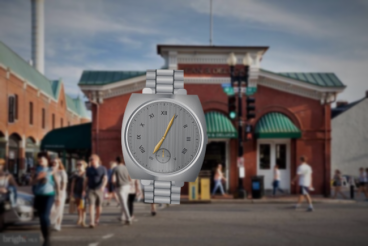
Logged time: 7 h 04 min
